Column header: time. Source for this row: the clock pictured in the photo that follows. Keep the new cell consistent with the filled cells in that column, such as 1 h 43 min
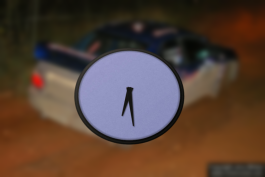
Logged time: 6 h 29 min
